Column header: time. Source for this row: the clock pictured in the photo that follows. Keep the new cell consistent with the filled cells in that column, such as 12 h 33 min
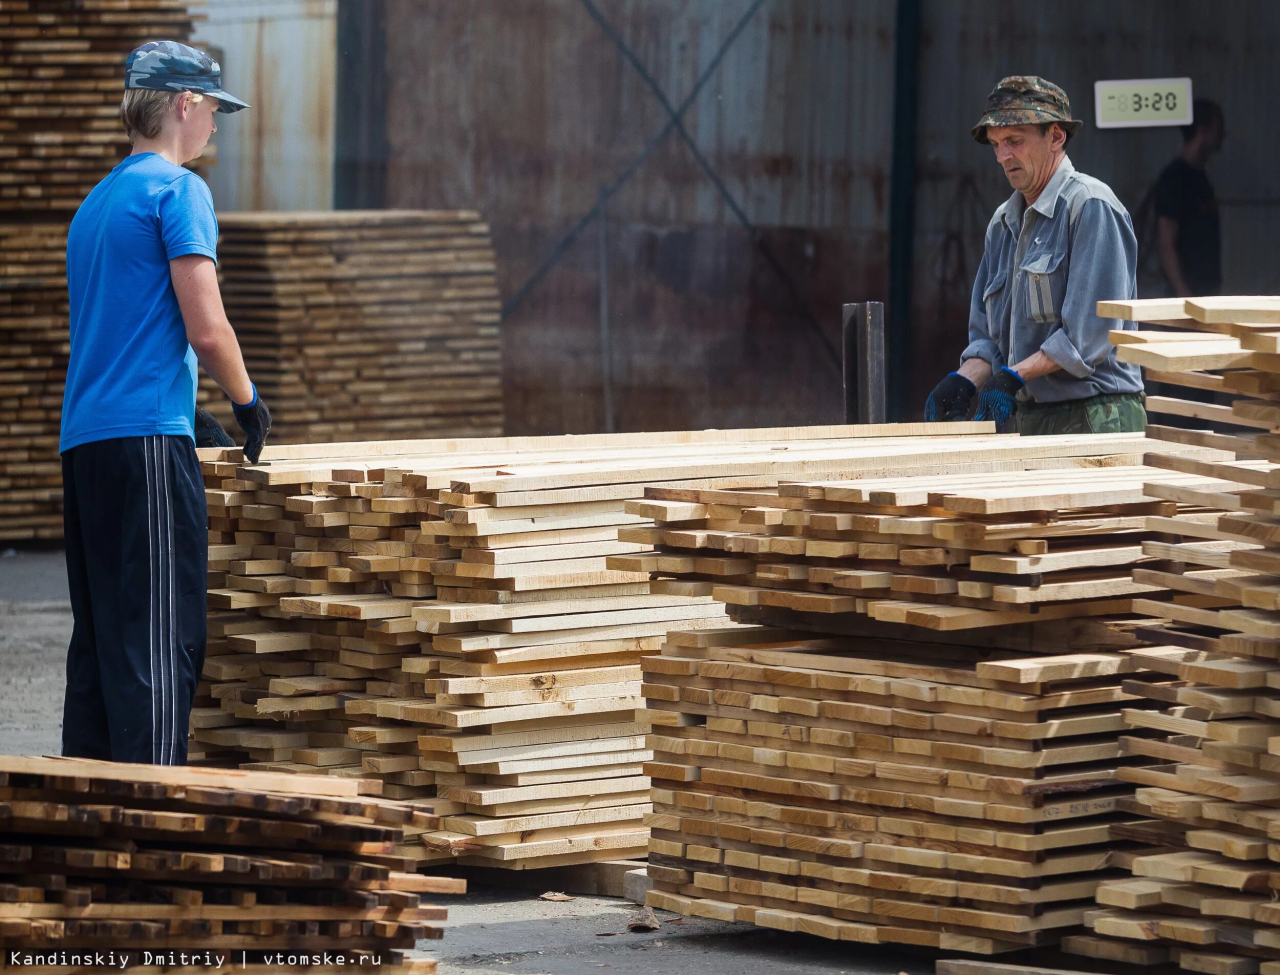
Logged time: 3 h 20 min
